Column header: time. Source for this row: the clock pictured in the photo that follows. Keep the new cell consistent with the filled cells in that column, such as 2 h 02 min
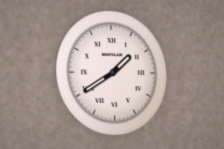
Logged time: 1 h 40 min
